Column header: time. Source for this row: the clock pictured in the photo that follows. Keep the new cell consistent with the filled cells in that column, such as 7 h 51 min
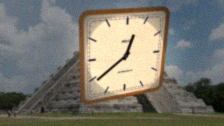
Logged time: 12 h 39 min
